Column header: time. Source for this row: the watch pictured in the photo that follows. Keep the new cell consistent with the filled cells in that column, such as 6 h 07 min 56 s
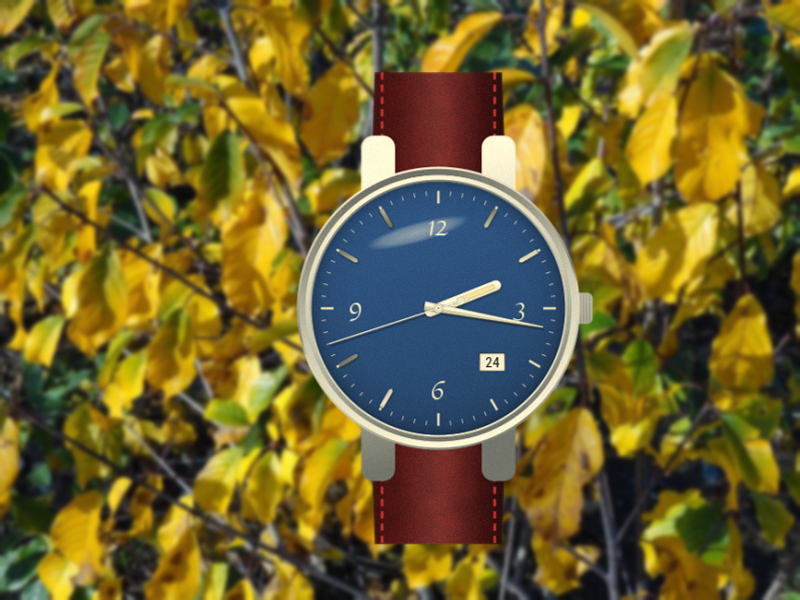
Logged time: 2 h 16 min 42 s
